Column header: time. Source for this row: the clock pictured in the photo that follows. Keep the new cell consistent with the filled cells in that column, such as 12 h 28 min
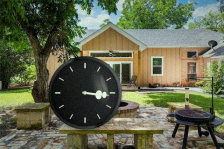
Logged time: 3 h 16 min
